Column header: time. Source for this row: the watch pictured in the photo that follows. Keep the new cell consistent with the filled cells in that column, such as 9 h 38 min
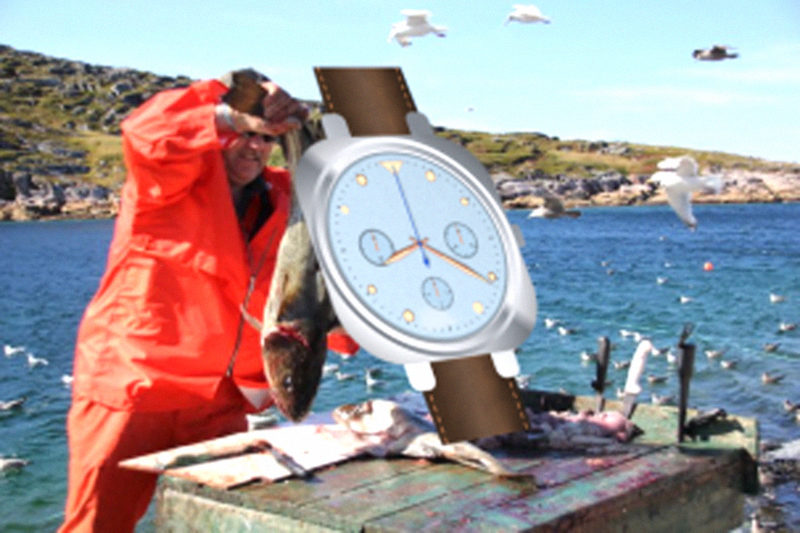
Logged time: 8 h 21 min
